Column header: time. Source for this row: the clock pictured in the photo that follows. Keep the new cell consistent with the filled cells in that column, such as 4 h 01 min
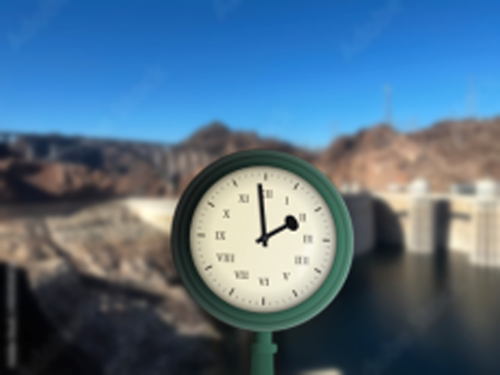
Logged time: 1 h 59 min
